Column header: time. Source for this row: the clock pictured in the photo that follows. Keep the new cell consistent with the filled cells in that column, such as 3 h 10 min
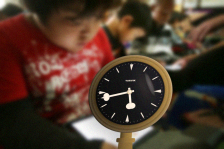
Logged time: 5 h 43 min
